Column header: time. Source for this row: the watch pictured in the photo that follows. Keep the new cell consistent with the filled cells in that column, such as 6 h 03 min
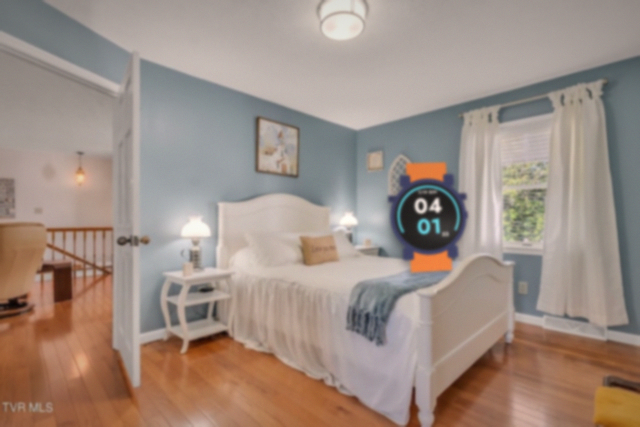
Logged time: 4 h 01 min
